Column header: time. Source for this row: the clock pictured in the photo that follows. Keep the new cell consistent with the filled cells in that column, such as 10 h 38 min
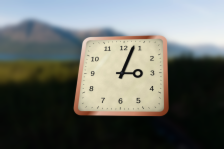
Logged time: 3 h 03 min
